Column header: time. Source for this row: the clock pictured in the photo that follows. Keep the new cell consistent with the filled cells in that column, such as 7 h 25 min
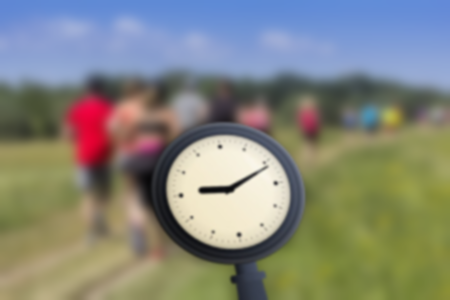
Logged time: 9 h 11 min
